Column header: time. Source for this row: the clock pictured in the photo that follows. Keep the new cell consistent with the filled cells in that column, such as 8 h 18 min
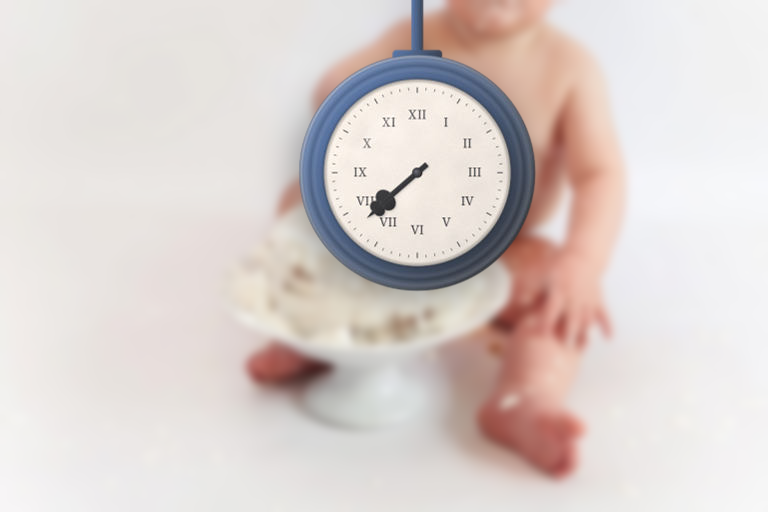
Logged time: 7 h 38 min
